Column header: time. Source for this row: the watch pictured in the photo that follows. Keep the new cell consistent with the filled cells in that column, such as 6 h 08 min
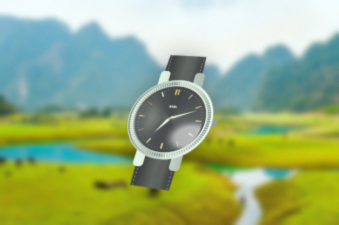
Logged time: 7 h 11 min
